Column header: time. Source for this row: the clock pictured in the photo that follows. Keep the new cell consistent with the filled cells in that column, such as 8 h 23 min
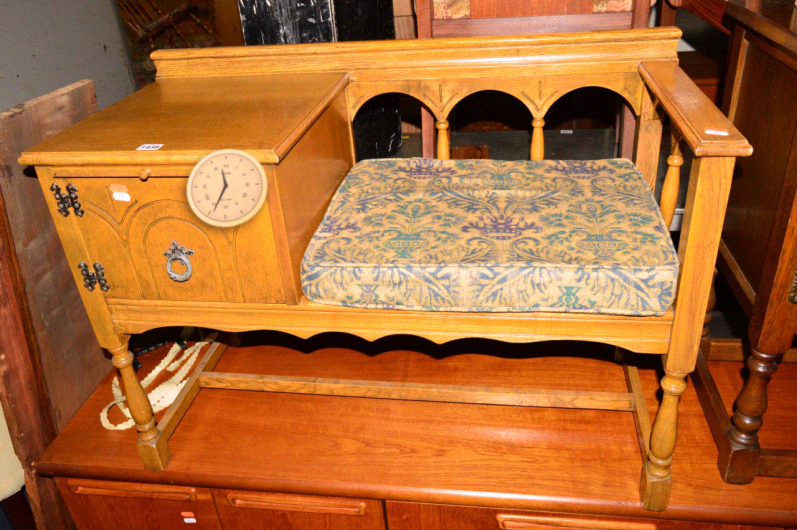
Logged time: 11 h 34 min
